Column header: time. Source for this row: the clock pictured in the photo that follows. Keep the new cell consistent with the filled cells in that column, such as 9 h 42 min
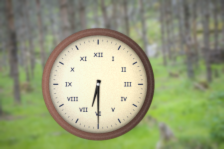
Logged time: 6 h 30 min
